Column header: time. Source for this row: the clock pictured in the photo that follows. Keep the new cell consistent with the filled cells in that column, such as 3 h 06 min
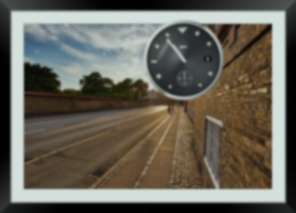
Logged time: 10 h 54 min
